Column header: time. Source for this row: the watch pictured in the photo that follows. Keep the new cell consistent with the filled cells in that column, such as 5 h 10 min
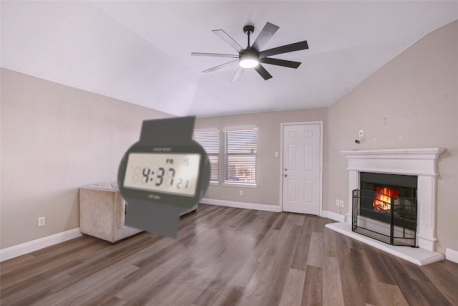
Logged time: 4 h 37 min
